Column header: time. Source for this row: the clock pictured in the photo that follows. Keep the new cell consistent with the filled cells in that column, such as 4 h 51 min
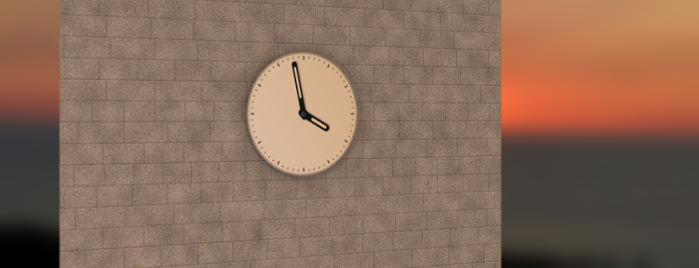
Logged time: 3 h 58 min
